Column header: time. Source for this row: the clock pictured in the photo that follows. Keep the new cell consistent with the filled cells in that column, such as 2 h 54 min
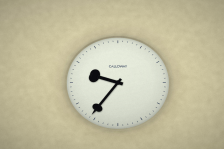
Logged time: 9 h 36 min
